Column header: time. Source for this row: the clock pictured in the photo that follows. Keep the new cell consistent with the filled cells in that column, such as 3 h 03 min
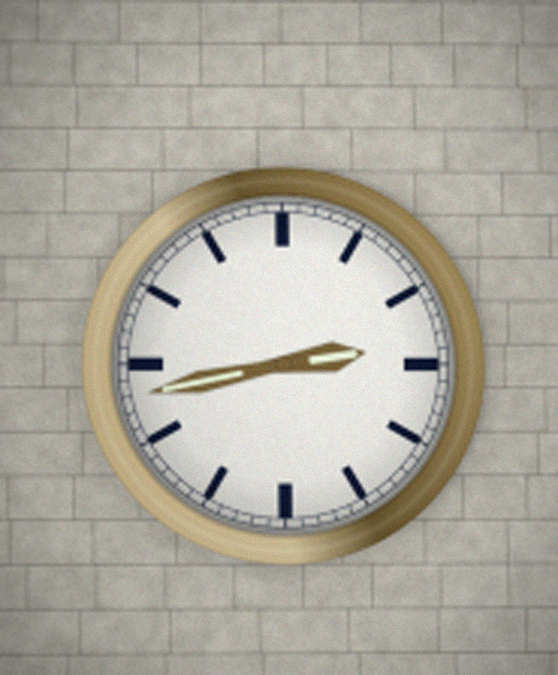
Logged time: 2 h 43 min
